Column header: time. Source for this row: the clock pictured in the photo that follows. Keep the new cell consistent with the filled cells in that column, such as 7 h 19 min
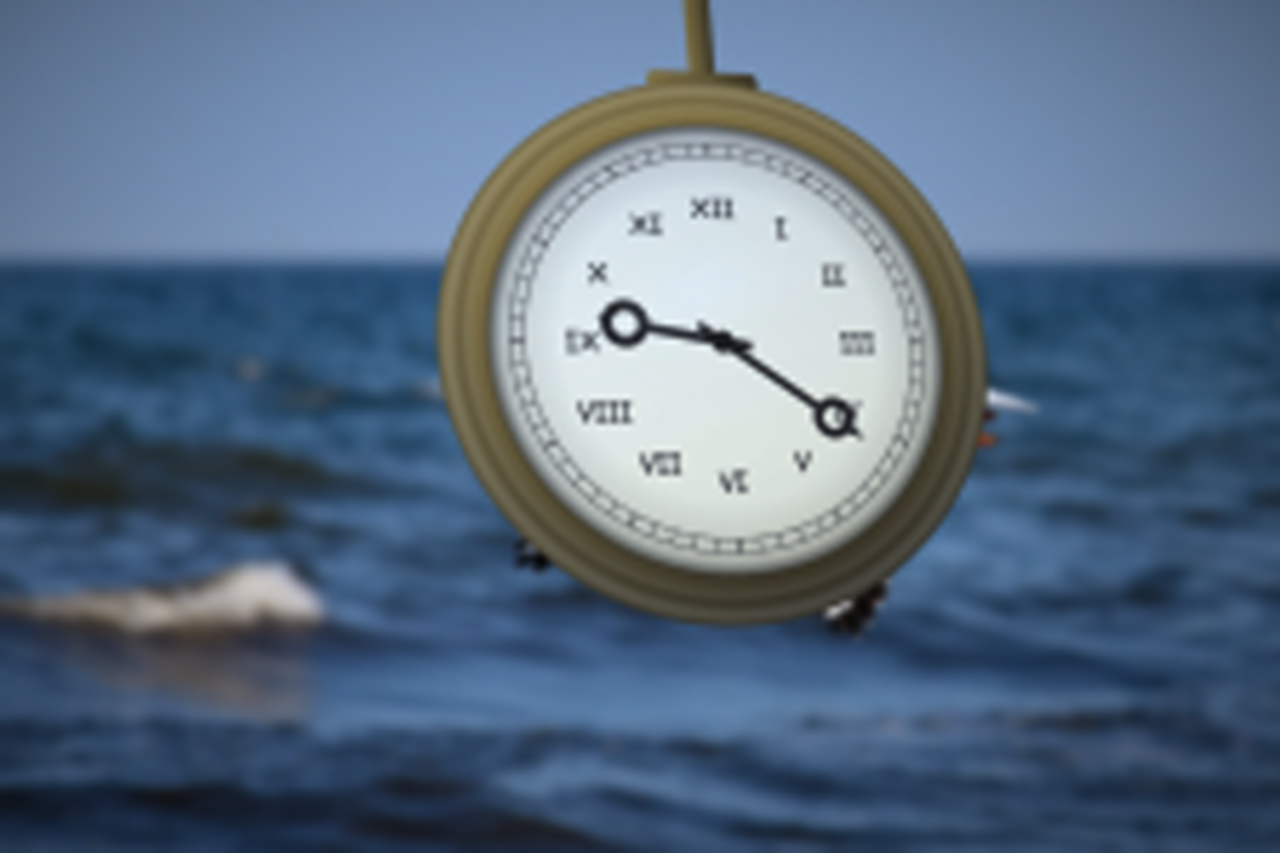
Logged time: 9 h 21 min
